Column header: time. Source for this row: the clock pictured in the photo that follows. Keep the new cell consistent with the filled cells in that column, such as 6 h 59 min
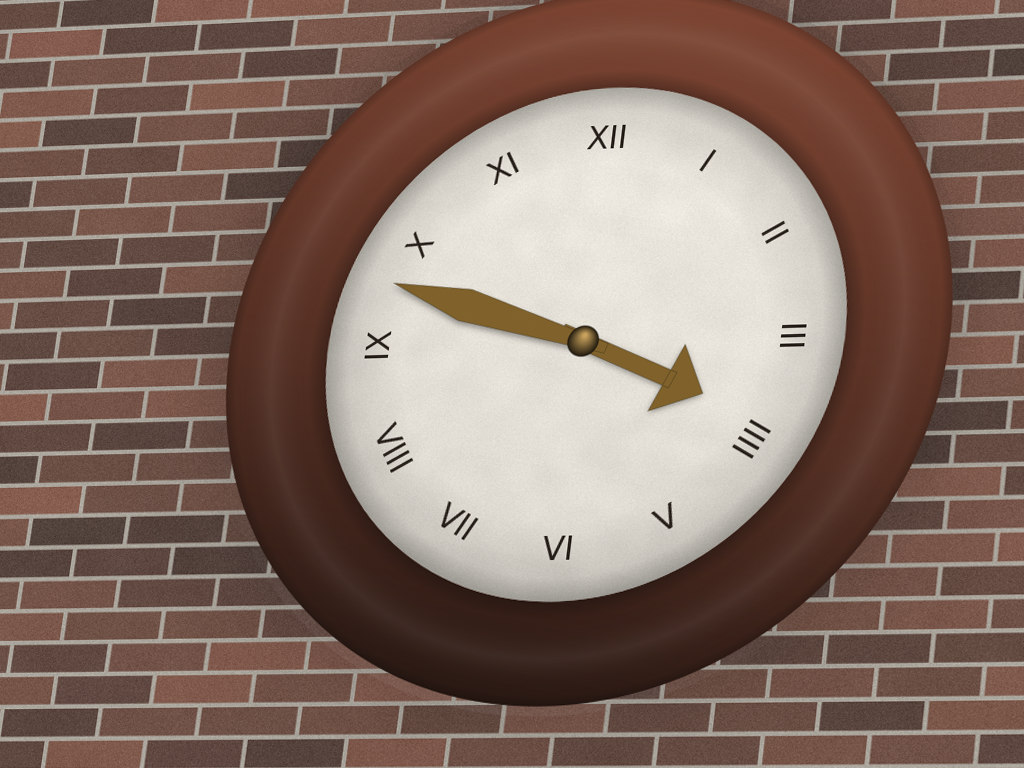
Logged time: 3 h 48 min
